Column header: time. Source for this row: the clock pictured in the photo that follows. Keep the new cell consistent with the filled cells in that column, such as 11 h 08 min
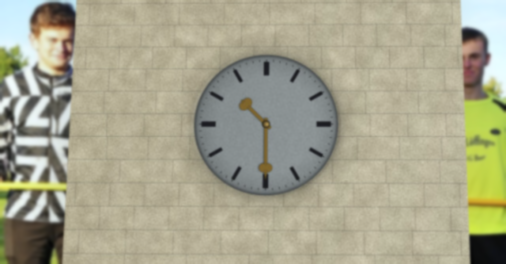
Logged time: 10 h 30 min
